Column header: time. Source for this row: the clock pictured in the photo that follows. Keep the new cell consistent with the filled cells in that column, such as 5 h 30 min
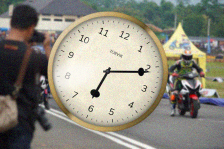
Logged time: 6 h 11 min
